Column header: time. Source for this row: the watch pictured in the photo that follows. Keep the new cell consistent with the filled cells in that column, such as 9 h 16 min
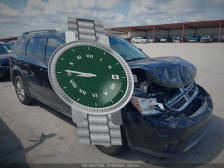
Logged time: 8 h 46 min
